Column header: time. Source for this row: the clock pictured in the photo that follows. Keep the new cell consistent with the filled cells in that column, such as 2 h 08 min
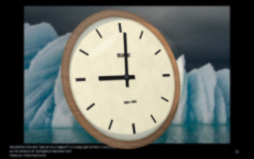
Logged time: 9 h 01 min
